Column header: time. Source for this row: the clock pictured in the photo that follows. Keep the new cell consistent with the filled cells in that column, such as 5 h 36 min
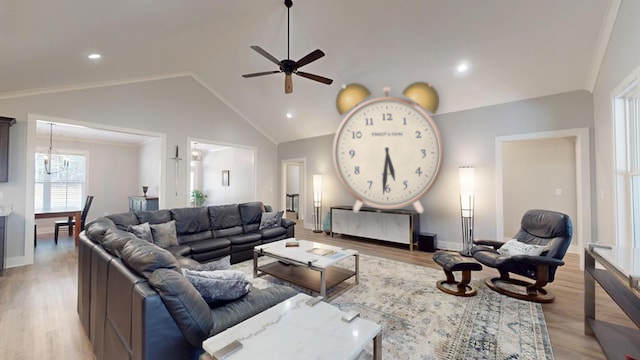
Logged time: 5 h 31 min
